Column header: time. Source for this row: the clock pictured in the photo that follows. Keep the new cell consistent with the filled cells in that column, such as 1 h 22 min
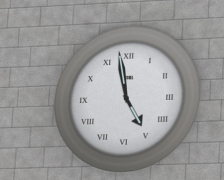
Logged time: 4 h 58 min
